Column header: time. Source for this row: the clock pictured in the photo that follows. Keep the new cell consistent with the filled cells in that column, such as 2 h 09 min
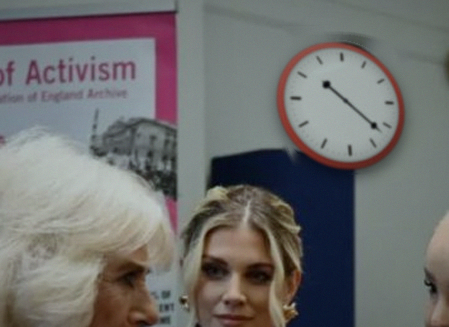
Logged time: 10 h 22 min
